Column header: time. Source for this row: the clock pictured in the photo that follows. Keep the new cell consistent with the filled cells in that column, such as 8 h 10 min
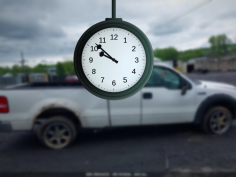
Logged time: 9 h 52 min
